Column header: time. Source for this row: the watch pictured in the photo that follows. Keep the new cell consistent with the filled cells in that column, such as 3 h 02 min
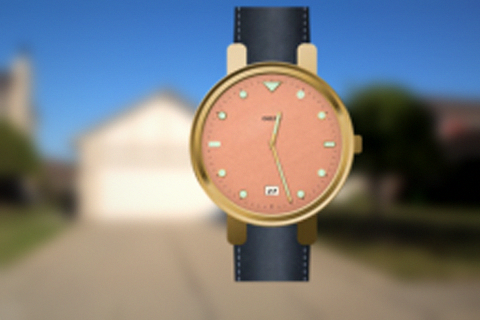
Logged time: 12 h 27 min
